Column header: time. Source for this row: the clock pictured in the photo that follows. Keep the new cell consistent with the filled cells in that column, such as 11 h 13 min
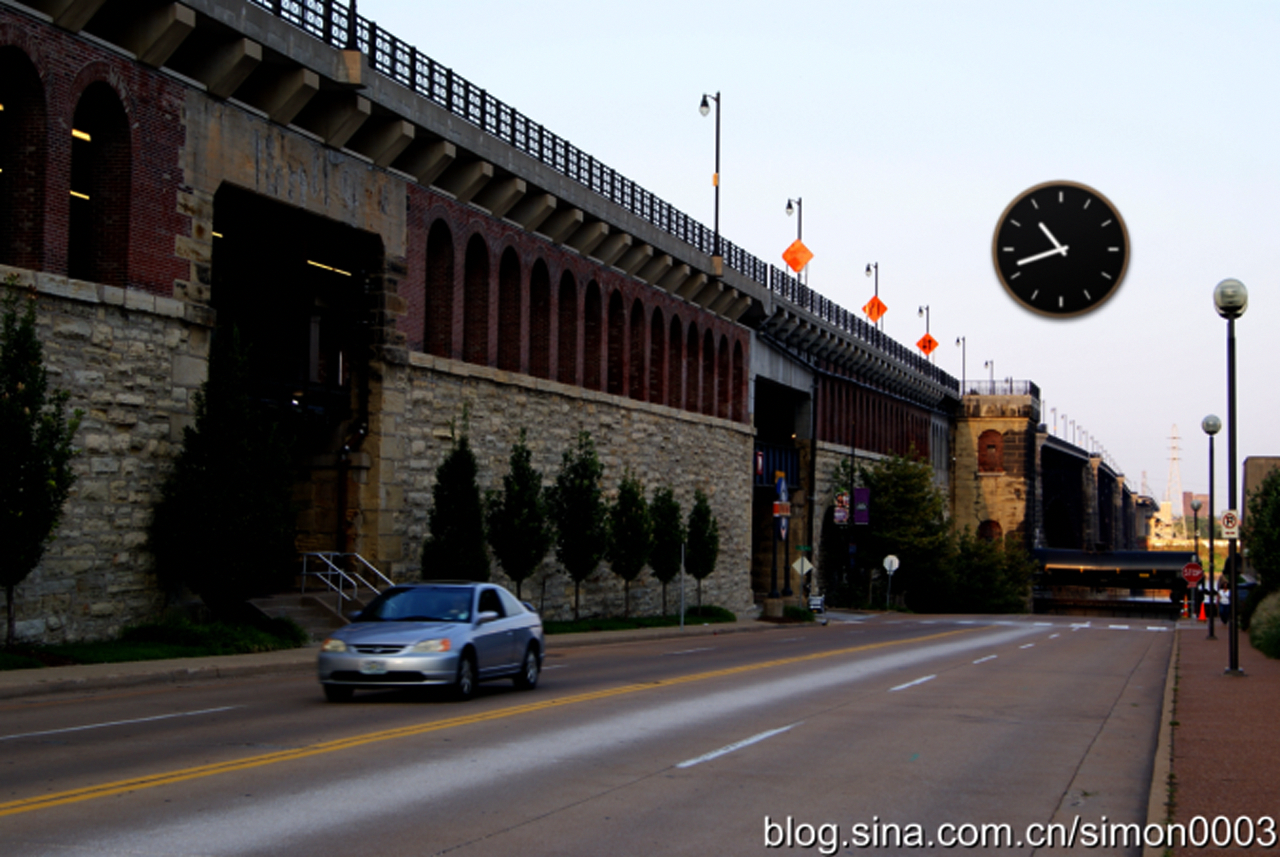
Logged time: 10 h 42 min
